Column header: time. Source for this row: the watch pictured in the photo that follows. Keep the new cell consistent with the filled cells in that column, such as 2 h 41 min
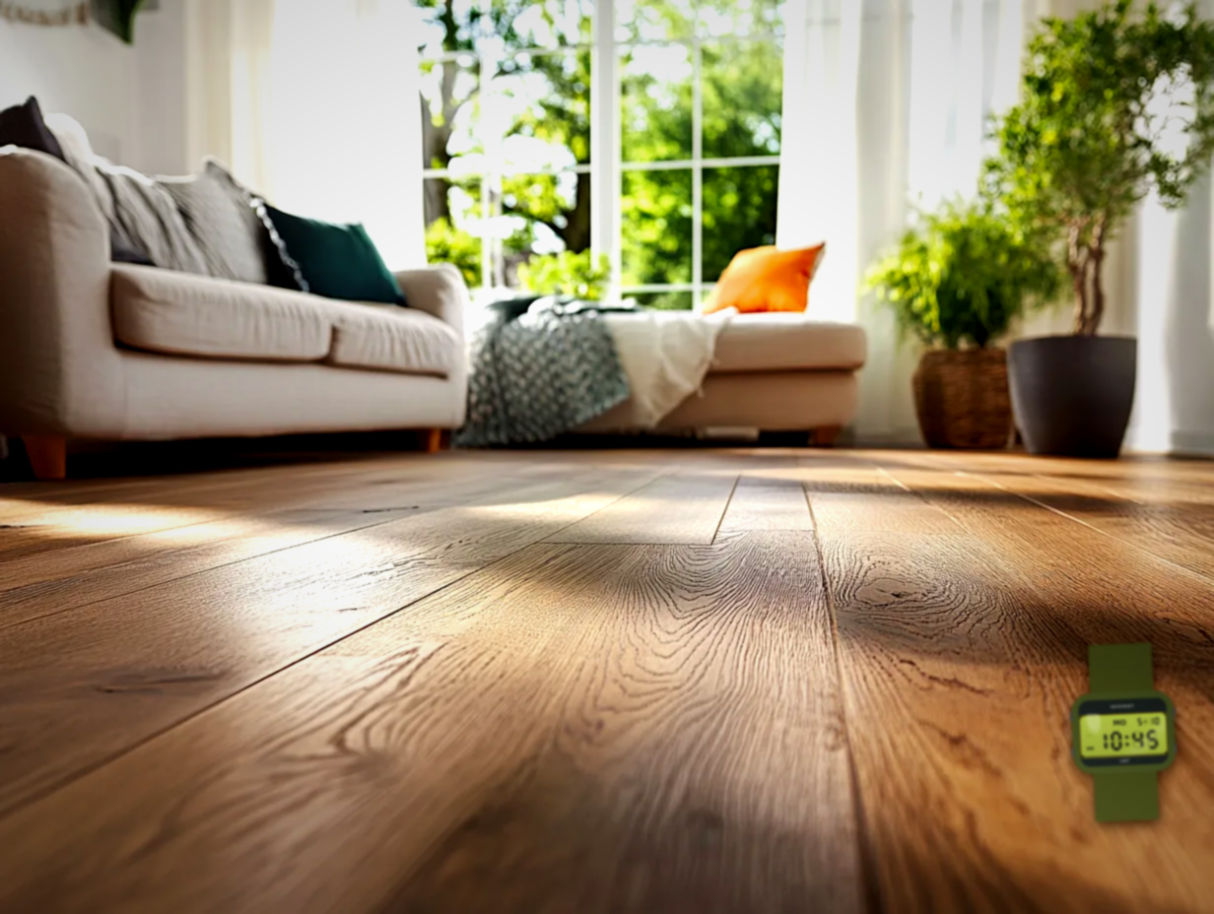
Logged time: 10 h 45 min
